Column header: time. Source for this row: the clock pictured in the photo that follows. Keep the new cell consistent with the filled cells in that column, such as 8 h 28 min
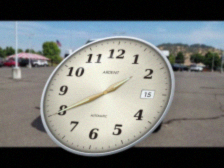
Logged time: 1 h 40 min
